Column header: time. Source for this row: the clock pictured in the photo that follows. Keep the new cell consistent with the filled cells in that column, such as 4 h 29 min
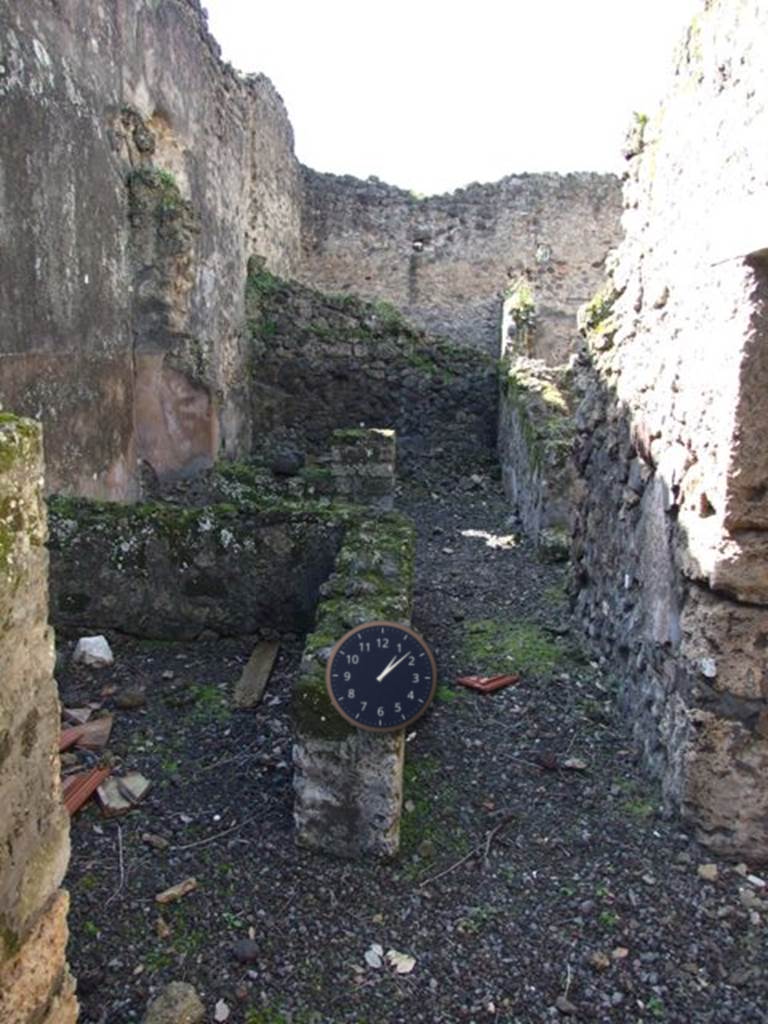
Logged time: 1 h 08 min
